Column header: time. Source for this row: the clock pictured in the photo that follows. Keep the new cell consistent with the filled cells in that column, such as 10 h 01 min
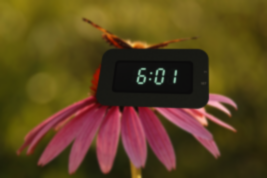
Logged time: 6 h 01 min
